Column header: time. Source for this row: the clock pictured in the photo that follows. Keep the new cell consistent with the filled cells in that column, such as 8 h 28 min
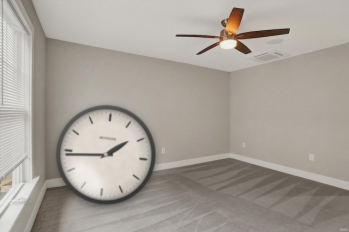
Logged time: 1 h 44 min
